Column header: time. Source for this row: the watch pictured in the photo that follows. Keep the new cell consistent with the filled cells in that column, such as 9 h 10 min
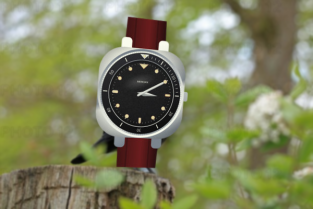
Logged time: 3 h 10 min
